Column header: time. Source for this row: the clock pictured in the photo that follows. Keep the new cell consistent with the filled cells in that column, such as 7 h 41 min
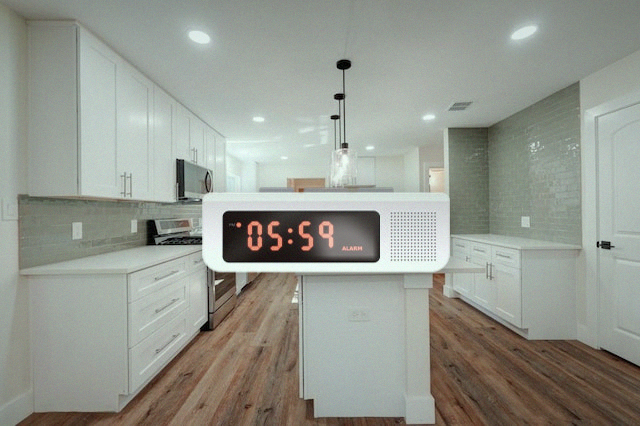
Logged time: 5 h 59 min
